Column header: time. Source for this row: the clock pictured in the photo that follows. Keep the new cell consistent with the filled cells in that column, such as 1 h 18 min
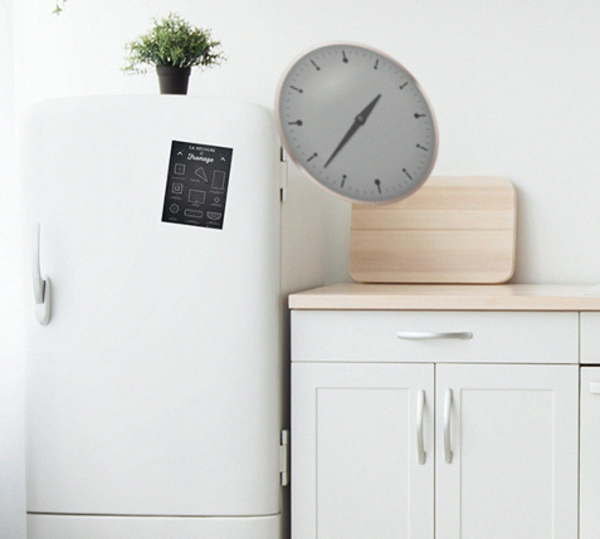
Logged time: 1 h 38 min
